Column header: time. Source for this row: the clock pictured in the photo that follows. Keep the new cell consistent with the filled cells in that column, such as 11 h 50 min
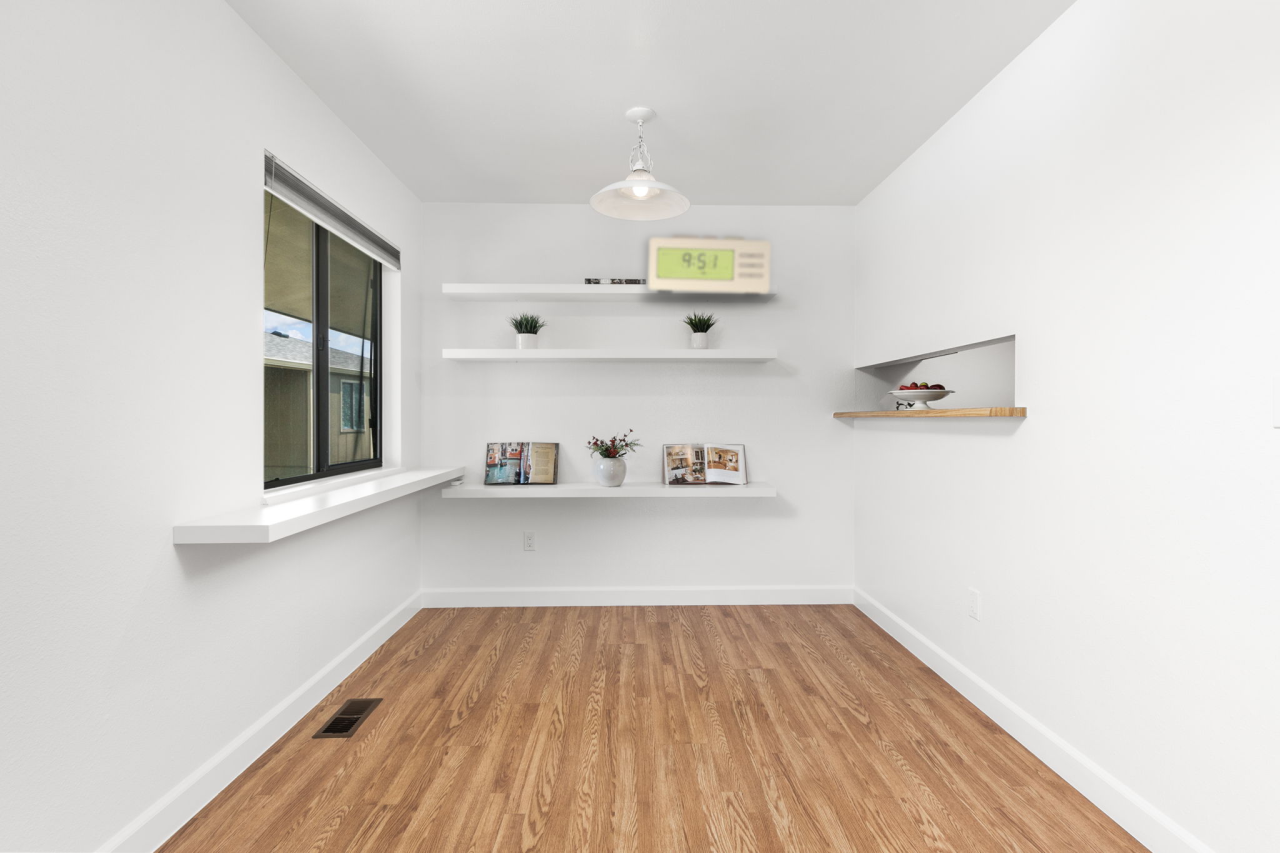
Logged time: 9 h 51 min
